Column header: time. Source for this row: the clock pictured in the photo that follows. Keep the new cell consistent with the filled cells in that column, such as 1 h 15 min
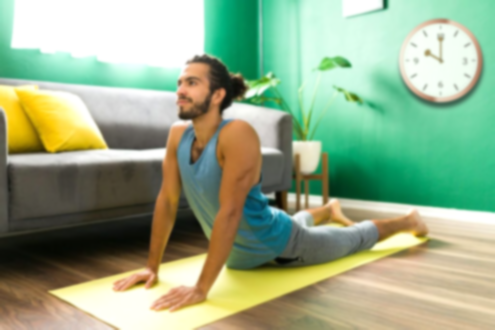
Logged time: 10 h 00 min
